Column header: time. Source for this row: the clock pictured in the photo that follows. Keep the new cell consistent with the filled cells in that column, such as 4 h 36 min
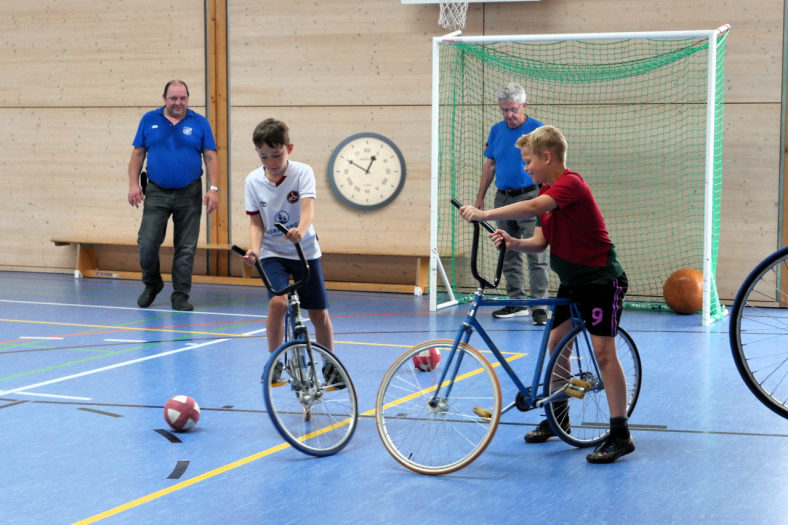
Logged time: 12 h 50 min
